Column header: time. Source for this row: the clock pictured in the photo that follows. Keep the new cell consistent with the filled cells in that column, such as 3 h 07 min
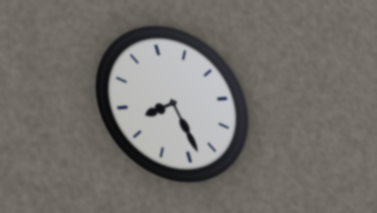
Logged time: 8 h 28 min
